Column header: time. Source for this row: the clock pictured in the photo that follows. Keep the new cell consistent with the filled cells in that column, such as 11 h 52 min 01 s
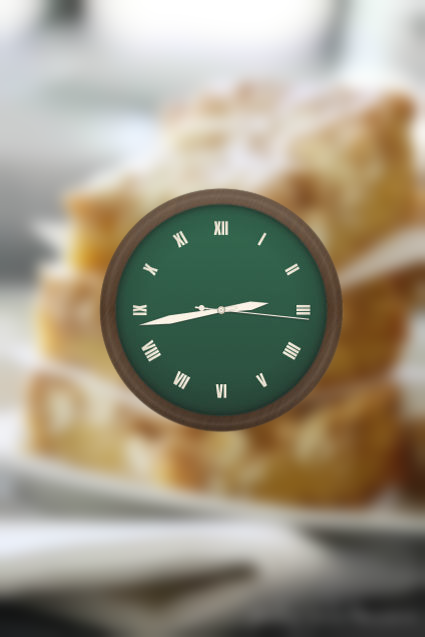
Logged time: 2 h 43 min 16 s
